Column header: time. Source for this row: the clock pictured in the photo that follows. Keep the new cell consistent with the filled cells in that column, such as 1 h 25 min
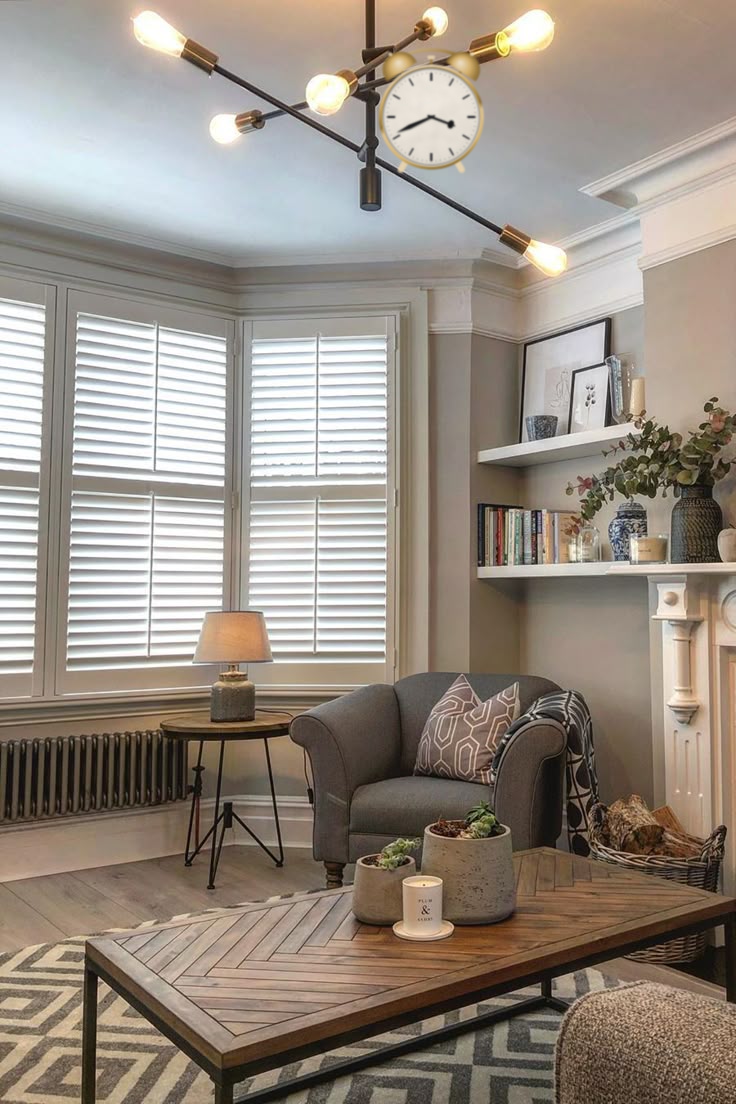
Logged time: 3 h 41 min
